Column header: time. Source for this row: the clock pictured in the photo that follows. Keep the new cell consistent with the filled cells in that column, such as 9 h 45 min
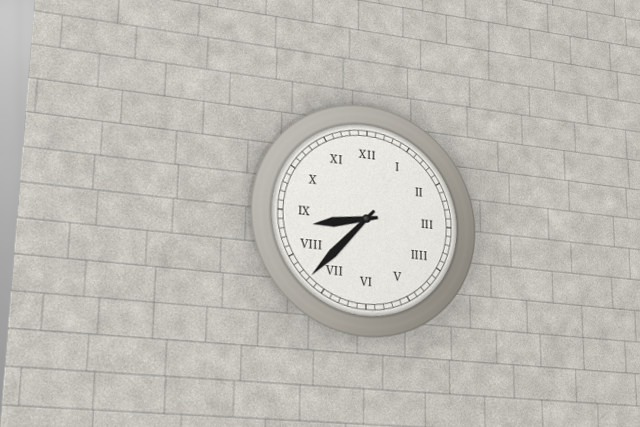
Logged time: 8 h 37 min
